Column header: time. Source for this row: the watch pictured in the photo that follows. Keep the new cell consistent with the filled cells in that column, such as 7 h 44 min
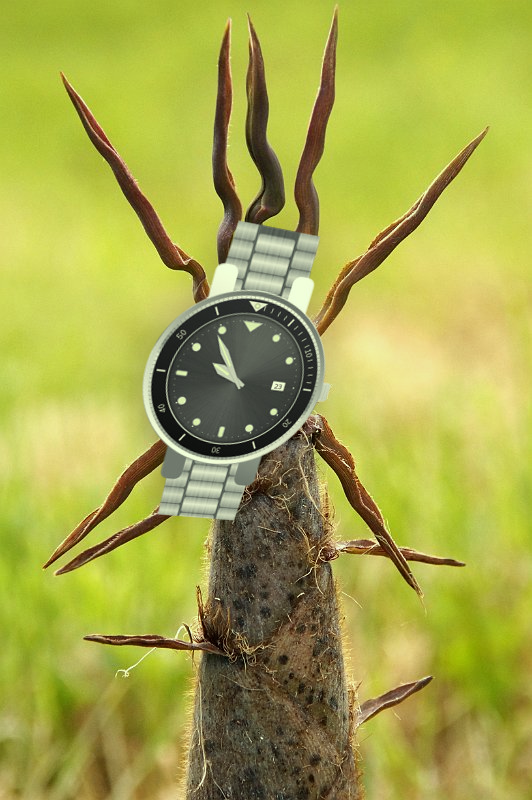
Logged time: 9 h 54 min
